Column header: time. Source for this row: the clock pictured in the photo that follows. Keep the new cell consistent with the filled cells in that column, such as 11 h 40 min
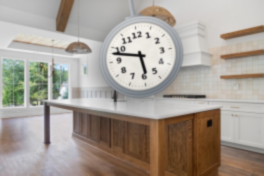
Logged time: 5 h 48 min
